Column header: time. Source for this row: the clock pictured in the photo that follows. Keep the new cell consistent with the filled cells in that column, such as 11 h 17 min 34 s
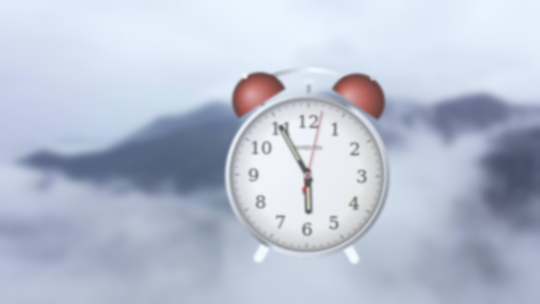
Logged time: 5 h 55 min 02 s
